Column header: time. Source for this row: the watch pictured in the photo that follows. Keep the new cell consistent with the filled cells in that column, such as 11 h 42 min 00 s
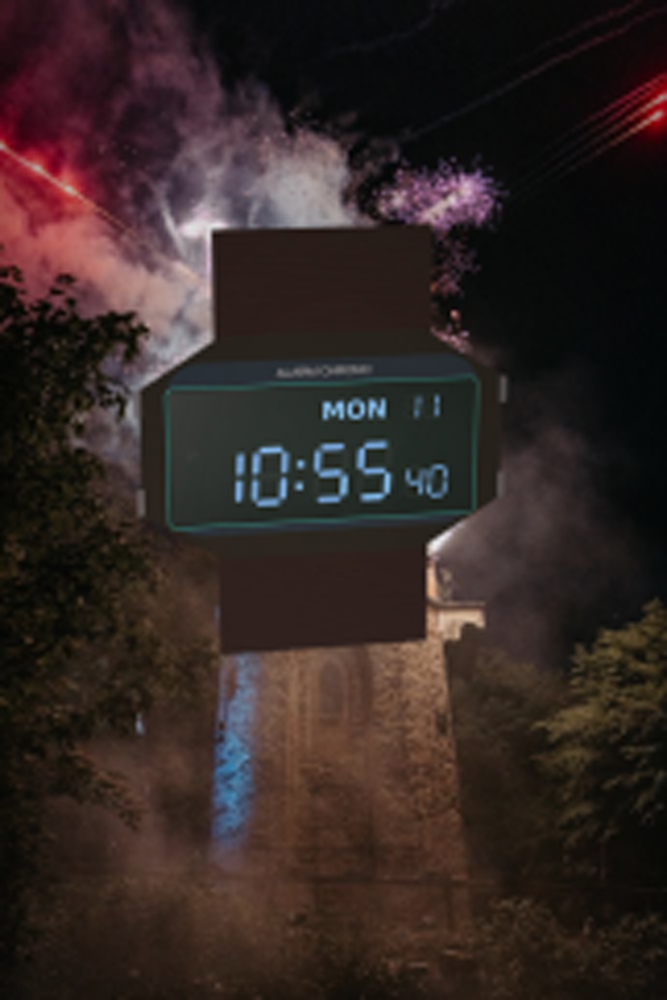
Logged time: 10 h 55 min 40 s
